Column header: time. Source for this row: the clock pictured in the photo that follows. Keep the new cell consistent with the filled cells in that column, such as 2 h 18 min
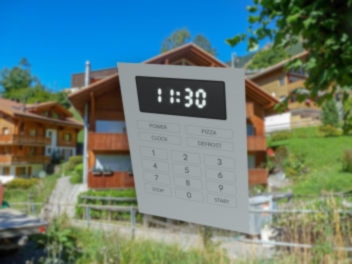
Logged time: 11 h 30 min
